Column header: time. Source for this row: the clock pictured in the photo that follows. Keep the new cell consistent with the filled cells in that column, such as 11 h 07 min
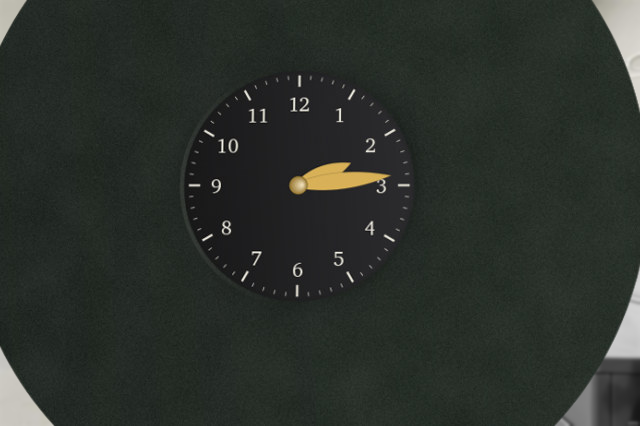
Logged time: 2 h 14 min
